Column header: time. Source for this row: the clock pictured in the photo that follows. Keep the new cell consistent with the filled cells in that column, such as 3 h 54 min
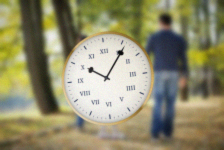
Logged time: 10 h 06 min
